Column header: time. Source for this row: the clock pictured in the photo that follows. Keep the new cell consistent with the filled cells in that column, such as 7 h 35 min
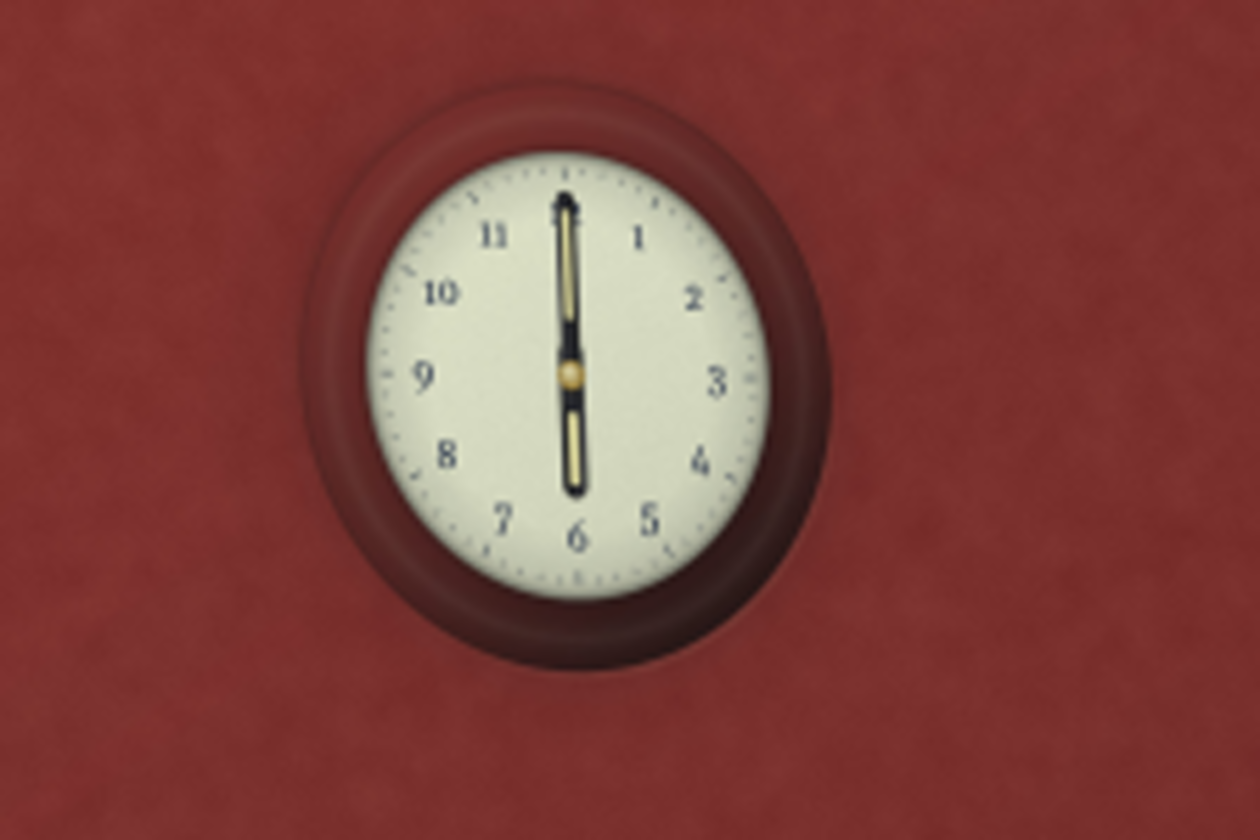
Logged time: 6 h 00 min
